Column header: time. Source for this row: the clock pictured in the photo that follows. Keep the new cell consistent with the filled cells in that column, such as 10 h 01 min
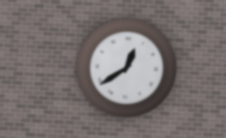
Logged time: 12 h 39 min
